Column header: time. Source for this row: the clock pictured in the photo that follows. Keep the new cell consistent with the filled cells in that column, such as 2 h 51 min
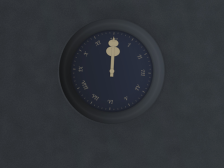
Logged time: 12 h 00 min
